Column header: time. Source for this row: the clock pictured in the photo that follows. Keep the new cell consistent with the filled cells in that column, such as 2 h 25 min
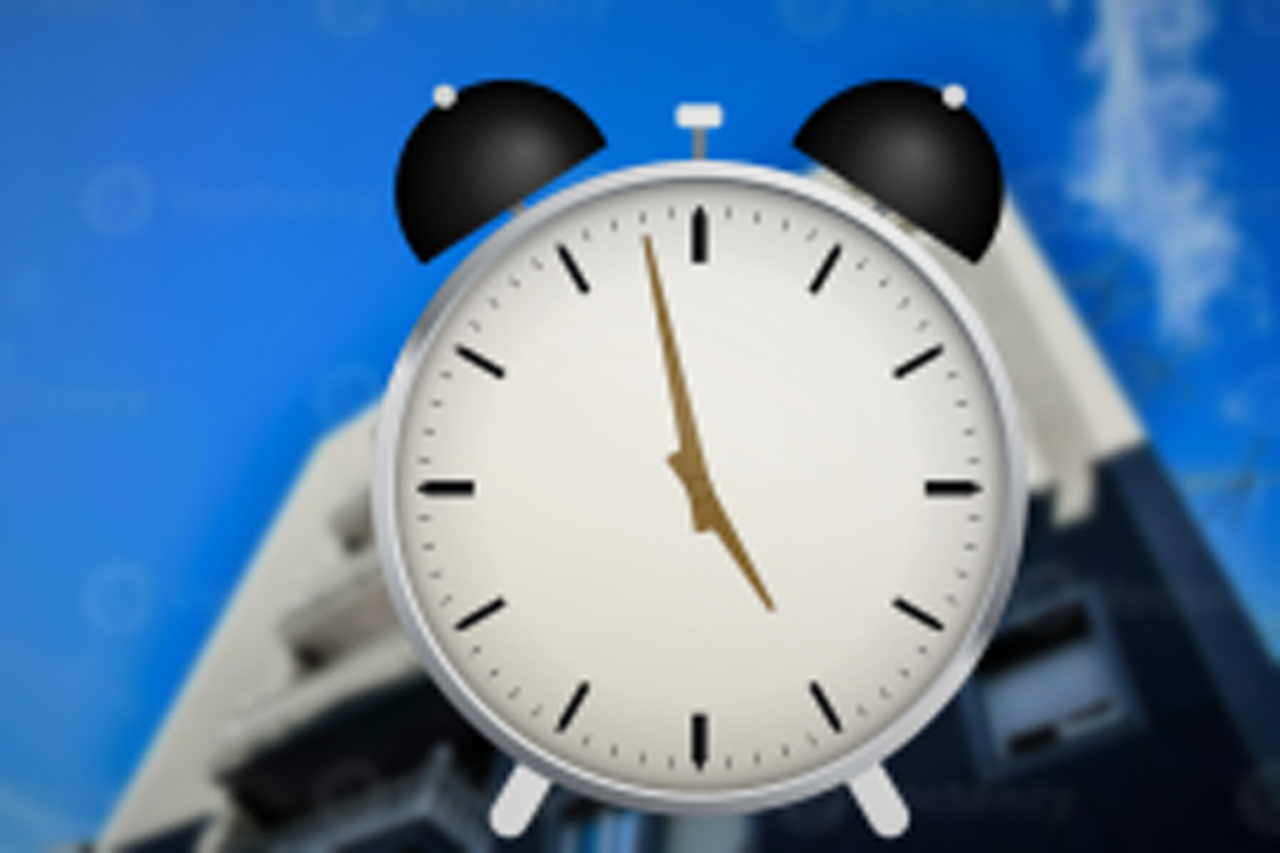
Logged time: 4 h 58 min
